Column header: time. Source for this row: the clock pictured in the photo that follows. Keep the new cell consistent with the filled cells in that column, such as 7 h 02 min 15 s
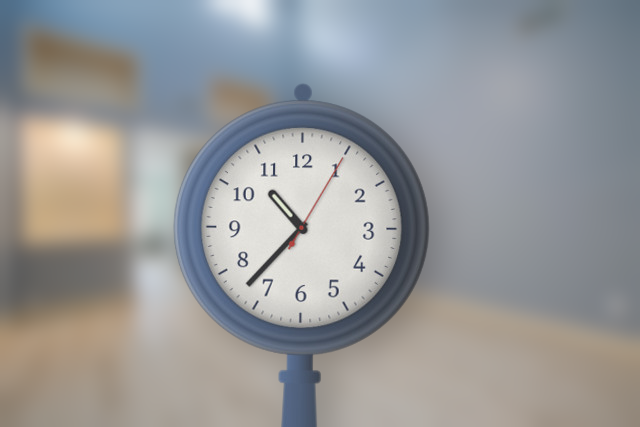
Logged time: 10 h 37 min 05 s
